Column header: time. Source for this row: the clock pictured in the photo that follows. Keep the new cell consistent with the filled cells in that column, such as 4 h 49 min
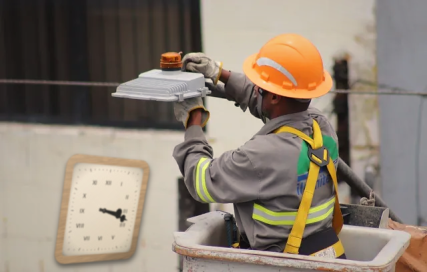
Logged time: 3 h 18 min
